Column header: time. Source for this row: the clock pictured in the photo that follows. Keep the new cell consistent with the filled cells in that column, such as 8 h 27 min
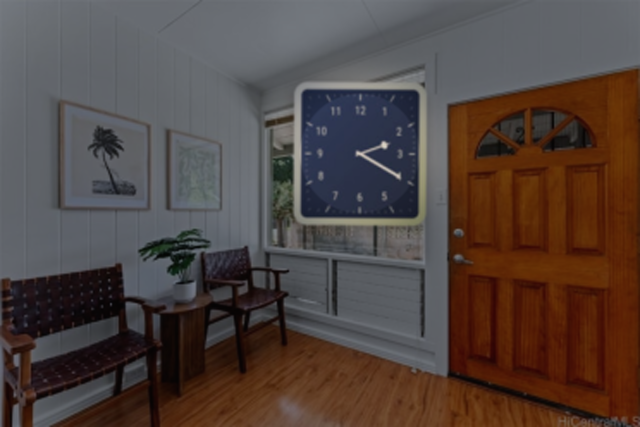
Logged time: 2 h 20 min
